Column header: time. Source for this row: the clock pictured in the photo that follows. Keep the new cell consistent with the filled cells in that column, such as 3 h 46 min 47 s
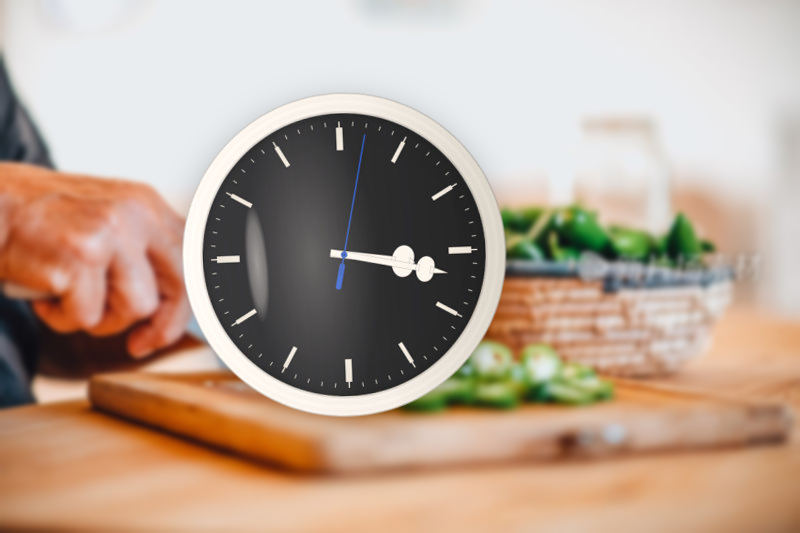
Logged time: 3 h 17 min 02 s
